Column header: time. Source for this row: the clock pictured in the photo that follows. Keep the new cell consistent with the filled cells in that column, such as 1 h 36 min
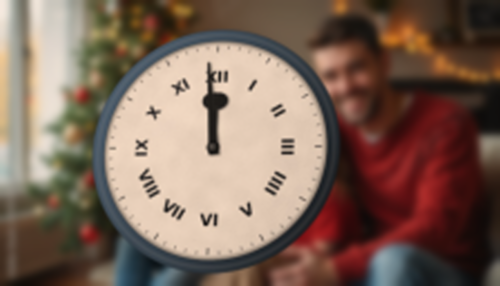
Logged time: 11 h 59 min
